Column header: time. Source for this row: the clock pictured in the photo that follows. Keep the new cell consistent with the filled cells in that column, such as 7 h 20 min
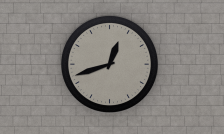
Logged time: 12 h 42 min
